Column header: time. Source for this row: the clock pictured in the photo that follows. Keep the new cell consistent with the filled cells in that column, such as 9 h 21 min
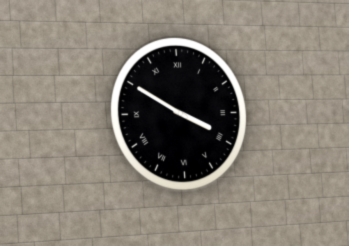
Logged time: 3 h 50 min
